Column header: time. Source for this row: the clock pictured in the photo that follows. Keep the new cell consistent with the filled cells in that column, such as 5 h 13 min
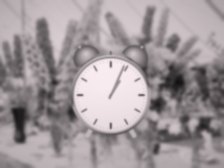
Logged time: 1 h 04 min
